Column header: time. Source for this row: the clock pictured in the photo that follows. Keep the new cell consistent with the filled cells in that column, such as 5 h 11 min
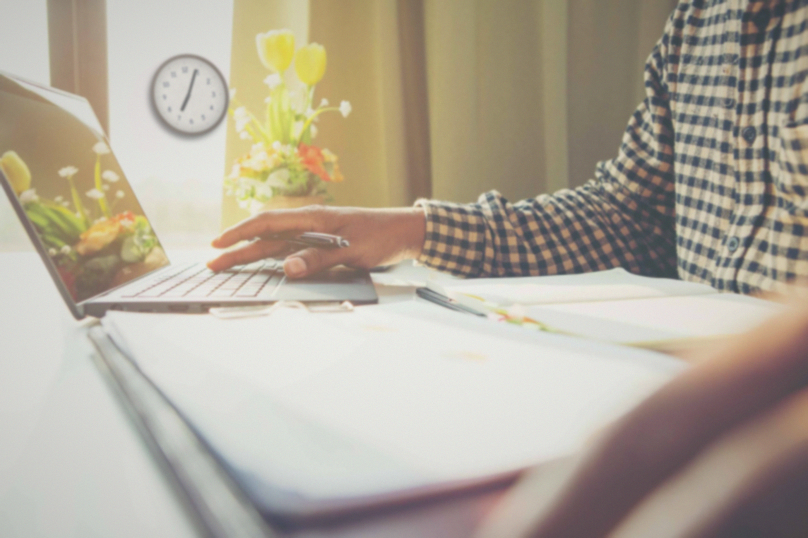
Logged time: 7 h 04 min
